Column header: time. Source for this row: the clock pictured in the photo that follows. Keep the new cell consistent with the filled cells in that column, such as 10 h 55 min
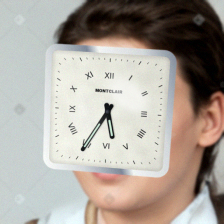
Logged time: 5 h 35 min
